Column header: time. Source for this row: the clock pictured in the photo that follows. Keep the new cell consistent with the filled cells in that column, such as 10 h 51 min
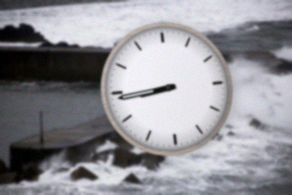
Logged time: 8 h 44 min
